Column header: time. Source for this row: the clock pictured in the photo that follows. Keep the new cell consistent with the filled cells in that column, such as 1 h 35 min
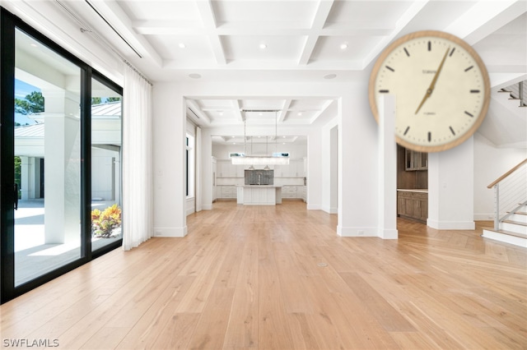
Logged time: 7 h 04 min
